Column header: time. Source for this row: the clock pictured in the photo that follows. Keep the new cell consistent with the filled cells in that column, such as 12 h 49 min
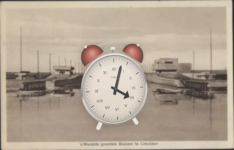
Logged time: 4 h 03 min
